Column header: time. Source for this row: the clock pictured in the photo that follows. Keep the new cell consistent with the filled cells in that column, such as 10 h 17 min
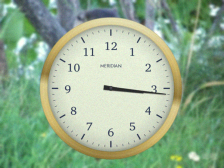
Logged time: 3 h 16 min
